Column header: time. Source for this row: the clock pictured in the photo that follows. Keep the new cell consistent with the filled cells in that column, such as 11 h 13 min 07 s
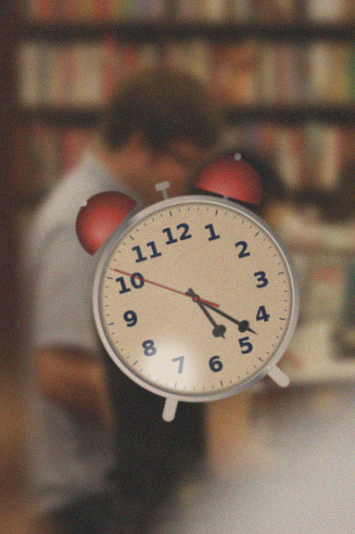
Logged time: 5 h 22 min 51 s
